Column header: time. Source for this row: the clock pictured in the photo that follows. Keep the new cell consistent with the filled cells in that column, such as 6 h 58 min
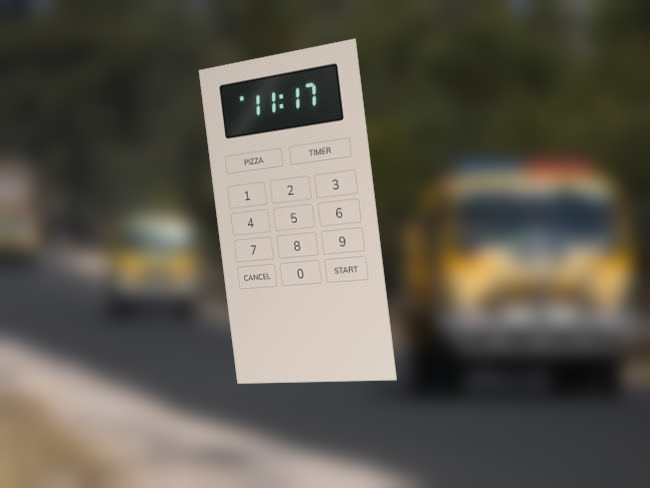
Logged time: 11 h 17 min
